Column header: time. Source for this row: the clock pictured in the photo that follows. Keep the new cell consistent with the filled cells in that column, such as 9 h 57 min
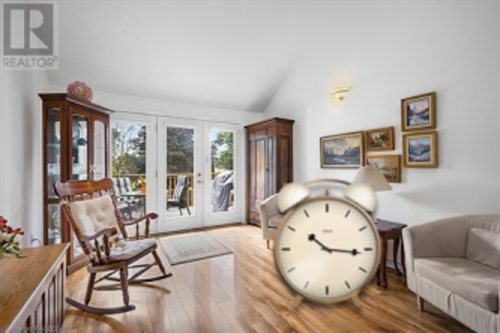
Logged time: 10 h 16 min
